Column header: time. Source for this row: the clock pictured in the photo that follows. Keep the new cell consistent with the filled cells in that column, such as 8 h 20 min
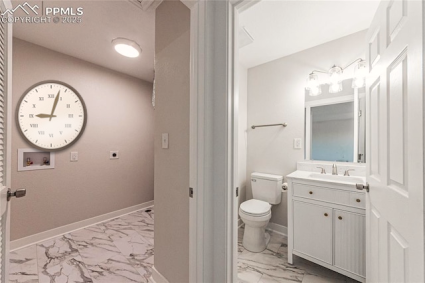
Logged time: 9 h 03 min
